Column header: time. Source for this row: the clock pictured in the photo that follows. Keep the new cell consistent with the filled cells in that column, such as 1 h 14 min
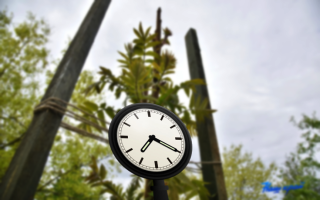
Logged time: 7 h 20 min
